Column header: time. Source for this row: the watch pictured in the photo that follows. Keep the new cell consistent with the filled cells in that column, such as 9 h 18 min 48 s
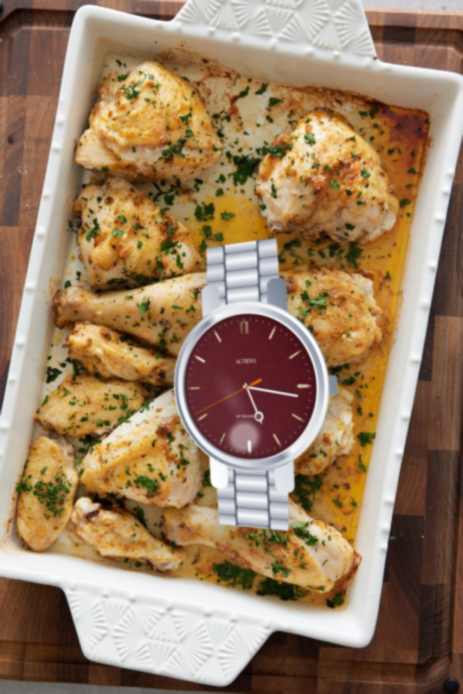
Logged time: 5 h 16 min 41 s
